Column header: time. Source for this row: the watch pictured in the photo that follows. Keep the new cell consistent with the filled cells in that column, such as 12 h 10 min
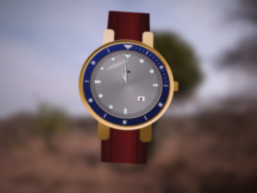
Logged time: 10 h 59 min
